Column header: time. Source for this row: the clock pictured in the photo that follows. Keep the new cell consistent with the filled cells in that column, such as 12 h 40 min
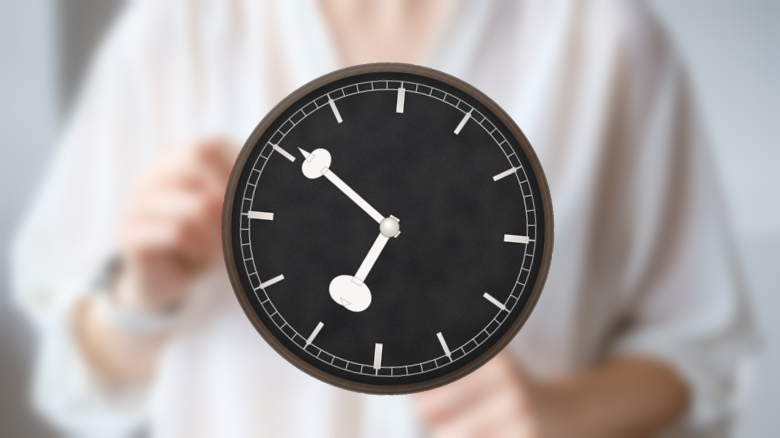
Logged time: 6 h 51 min
